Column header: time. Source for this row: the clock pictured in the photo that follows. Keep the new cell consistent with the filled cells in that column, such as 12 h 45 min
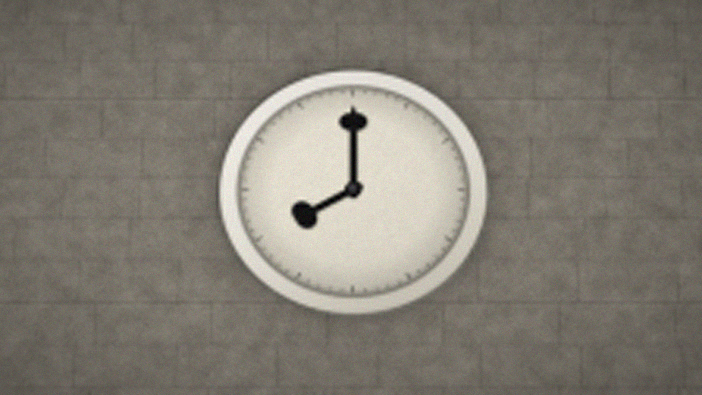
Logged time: 8 h 00 min
